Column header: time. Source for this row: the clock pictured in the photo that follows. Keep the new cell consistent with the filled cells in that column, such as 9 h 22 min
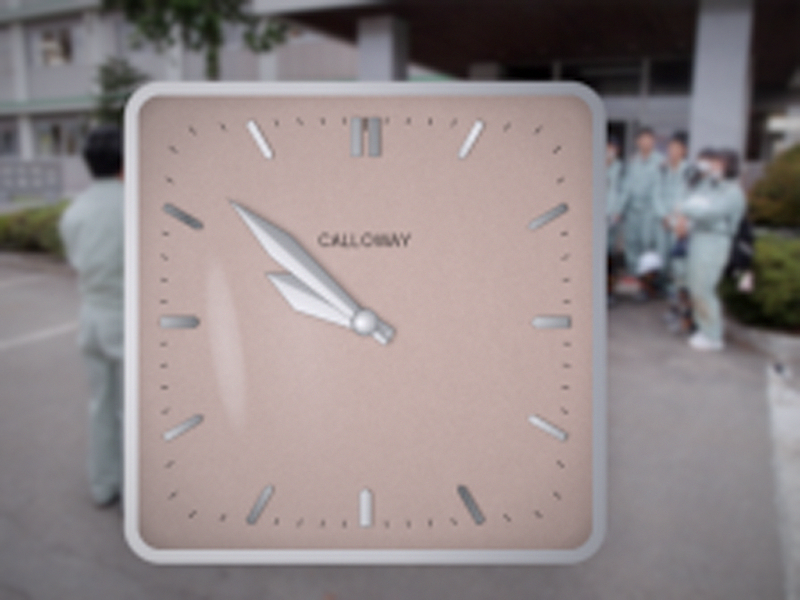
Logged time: 9 h 52 min
